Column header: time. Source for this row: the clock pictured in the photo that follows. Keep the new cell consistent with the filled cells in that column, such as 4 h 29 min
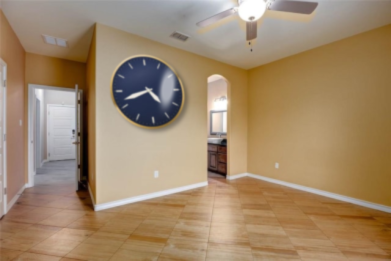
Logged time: 4 h 42 min
